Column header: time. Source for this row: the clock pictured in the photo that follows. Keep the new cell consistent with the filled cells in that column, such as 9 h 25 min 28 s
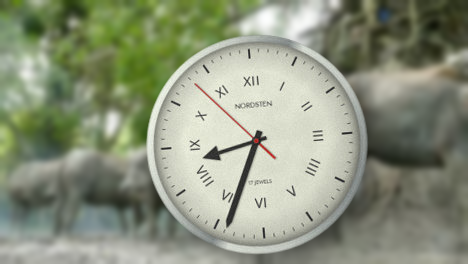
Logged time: 8 h 33 min 53 s
